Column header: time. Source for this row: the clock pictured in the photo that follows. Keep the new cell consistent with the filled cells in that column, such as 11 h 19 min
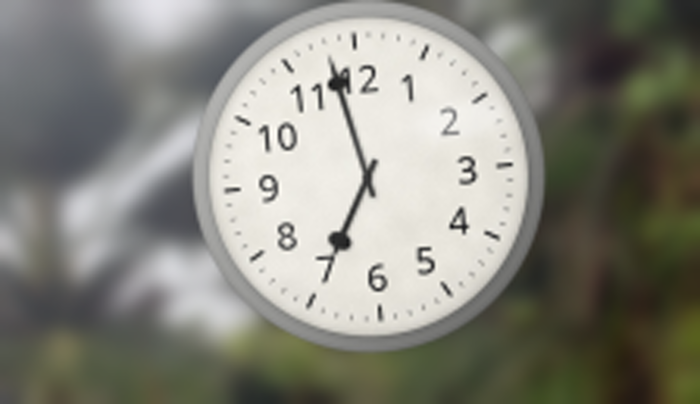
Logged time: 6 h 58 min
